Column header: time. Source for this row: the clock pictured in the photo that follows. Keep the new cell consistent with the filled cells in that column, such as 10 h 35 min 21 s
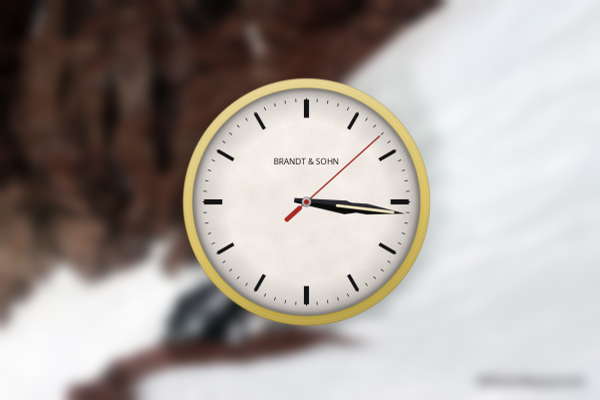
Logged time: 3 h 16 min 08 s
